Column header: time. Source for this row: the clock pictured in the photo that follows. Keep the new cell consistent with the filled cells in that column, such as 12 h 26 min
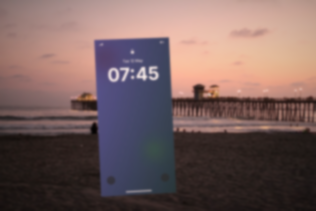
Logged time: 7 h 45 min
